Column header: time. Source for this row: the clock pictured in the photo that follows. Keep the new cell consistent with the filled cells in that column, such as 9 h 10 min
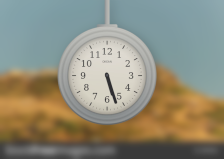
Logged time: 5 h 27 min
